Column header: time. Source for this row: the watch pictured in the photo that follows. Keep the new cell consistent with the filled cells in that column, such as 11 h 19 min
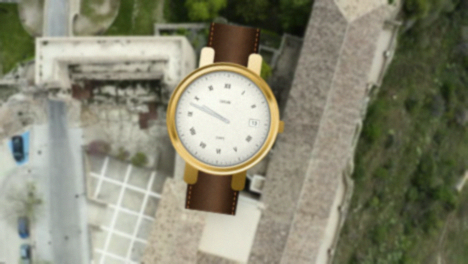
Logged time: 9 h 48 min
